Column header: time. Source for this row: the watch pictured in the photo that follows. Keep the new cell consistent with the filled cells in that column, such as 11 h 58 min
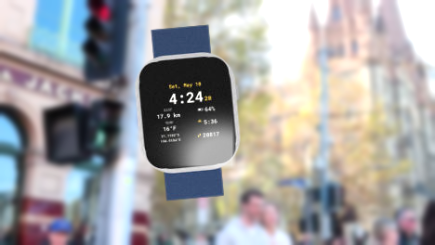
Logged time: 4 h 24 min
